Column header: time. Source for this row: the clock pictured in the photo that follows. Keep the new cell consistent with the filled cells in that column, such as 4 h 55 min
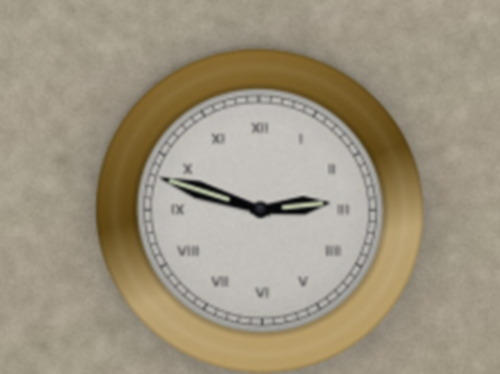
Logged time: 2 h 48 min
